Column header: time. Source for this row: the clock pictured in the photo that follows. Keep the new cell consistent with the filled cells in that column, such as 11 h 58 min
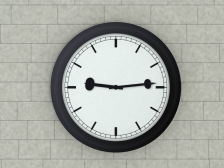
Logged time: 9 h 14 min
